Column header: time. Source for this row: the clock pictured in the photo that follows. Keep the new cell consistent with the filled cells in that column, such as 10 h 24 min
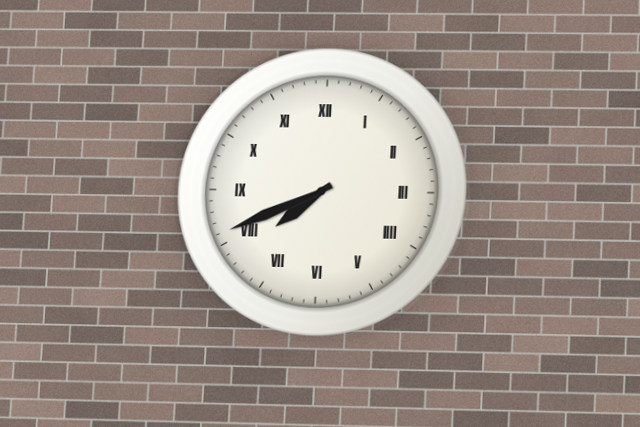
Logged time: 7 h 41 min
